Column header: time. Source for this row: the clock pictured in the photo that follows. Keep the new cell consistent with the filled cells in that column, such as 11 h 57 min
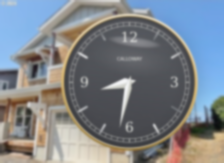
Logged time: 8 h 32 min
